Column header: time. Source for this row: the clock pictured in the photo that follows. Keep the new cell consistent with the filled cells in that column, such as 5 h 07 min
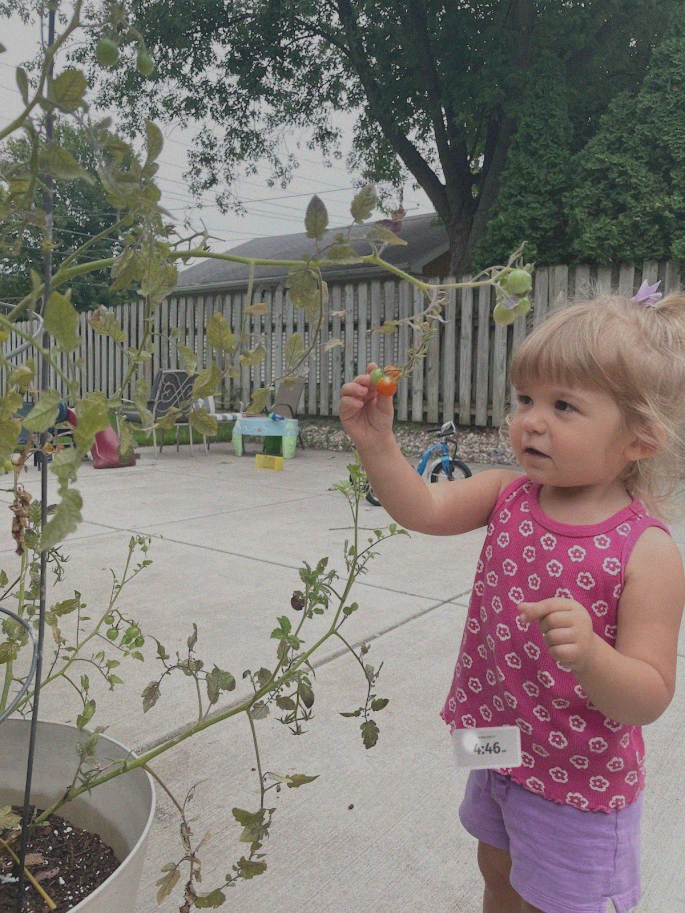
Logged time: 4 h 46 min
